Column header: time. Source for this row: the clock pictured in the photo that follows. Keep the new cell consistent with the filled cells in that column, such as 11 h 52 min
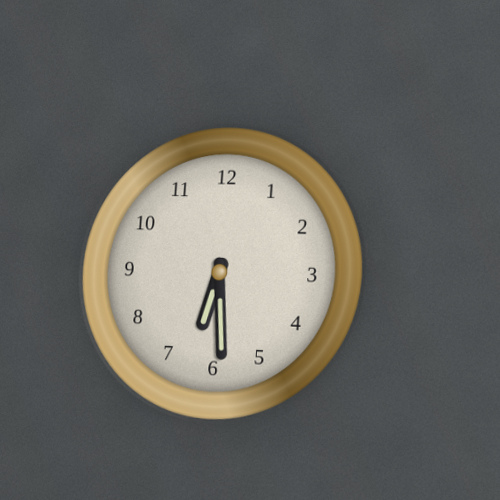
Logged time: 6 h 29 min
